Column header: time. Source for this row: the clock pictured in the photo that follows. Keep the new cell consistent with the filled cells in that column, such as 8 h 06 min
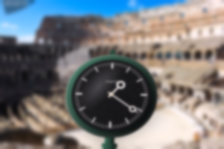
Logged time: 1 h 21 min
